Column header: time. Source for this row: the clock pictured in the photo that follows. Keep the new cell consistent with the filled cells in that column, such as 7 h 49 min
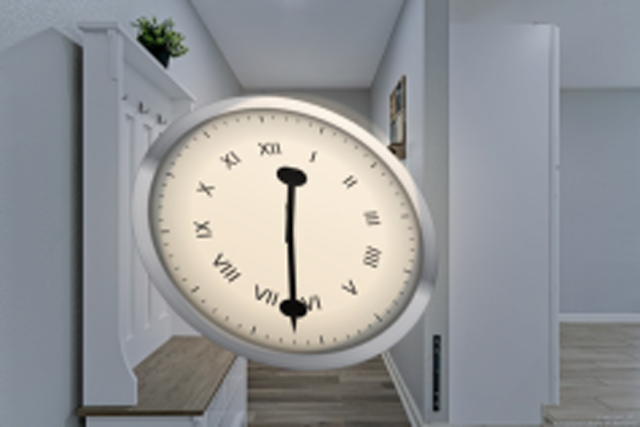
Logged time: 12 h 32 min
